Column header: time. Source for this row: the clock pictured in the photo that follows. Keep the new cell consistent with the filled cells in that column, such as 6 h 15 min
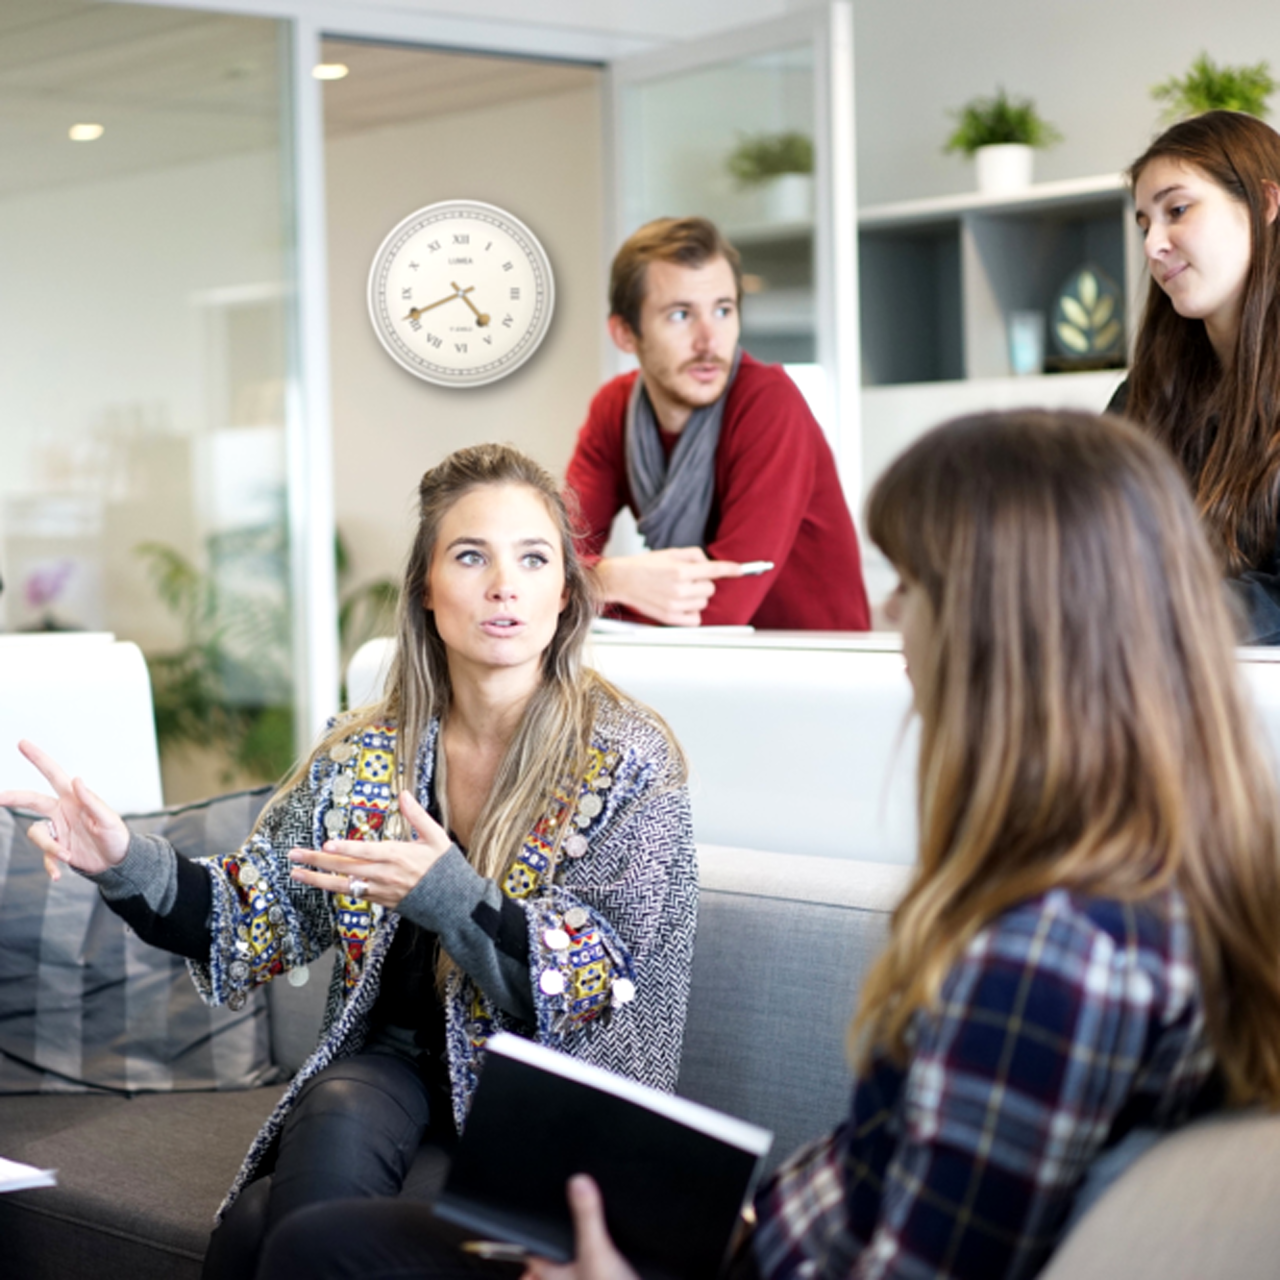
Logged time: 4 h 41 min
